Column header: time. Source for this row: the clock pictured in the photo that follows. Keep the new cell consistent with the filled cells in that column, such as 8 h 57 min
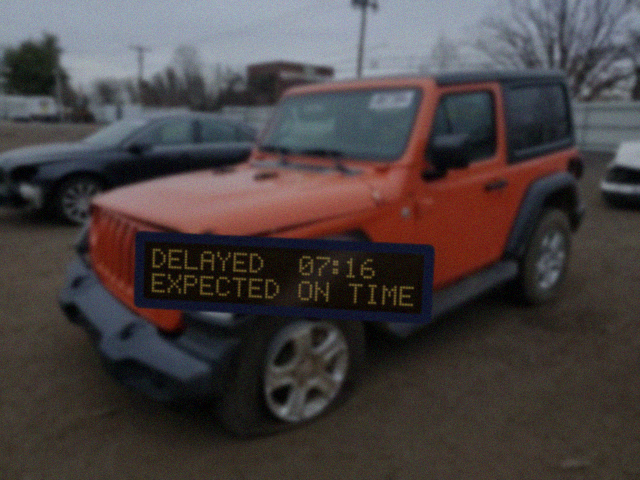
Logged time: 7 h 16 min
